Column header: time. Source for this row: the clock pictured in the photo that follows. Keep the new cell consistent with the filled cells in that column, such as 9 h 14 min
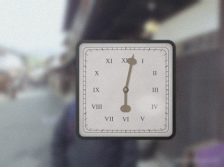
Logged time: 6 h 02 min
